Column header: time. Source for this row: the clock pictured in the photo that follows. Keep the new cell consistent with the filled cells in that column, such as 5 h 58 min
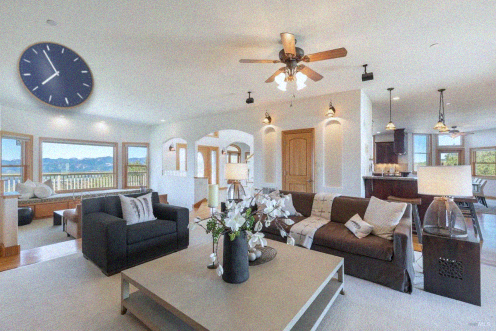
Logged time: 7 h 58 min
